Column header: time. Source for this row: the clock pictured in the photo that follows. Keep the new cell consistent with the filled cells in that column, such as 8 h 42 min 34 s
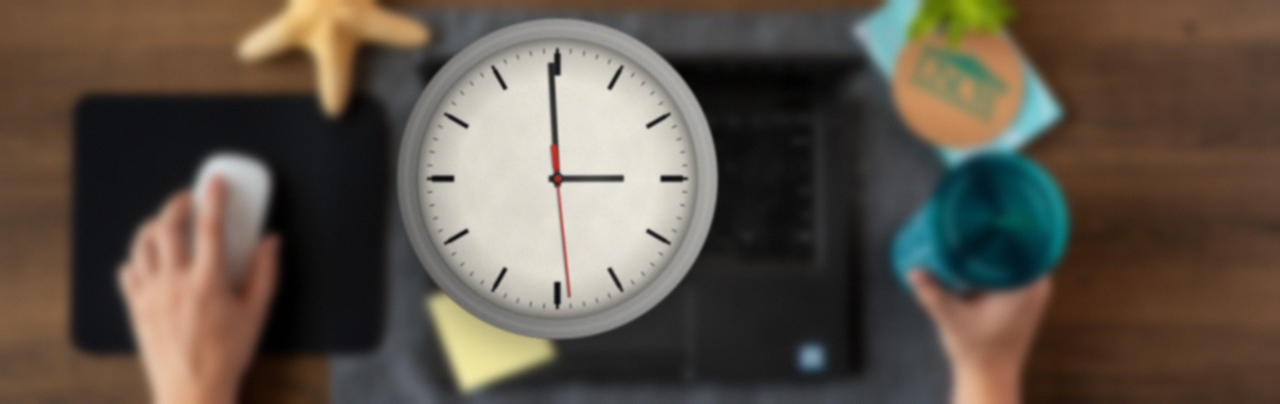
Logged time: 2 h 59 min 29 s
